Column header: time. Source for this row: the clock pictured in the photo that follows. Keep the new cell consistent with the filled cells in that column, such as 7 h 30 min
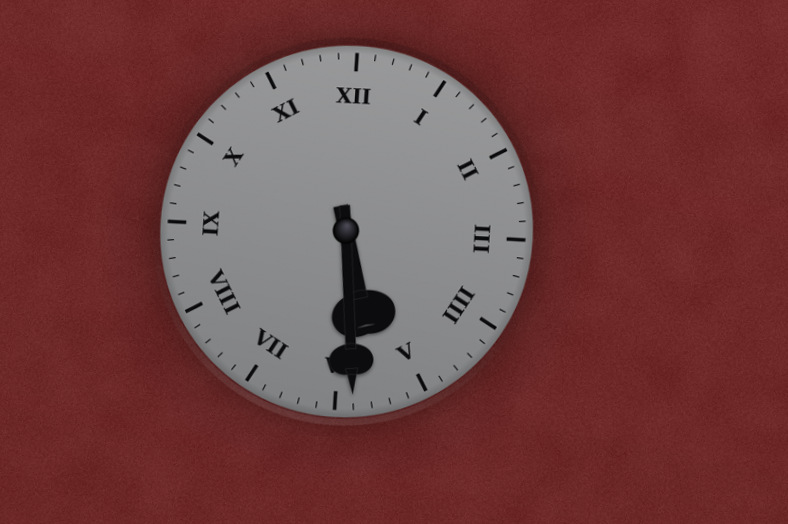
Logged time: 5 h 29 min
